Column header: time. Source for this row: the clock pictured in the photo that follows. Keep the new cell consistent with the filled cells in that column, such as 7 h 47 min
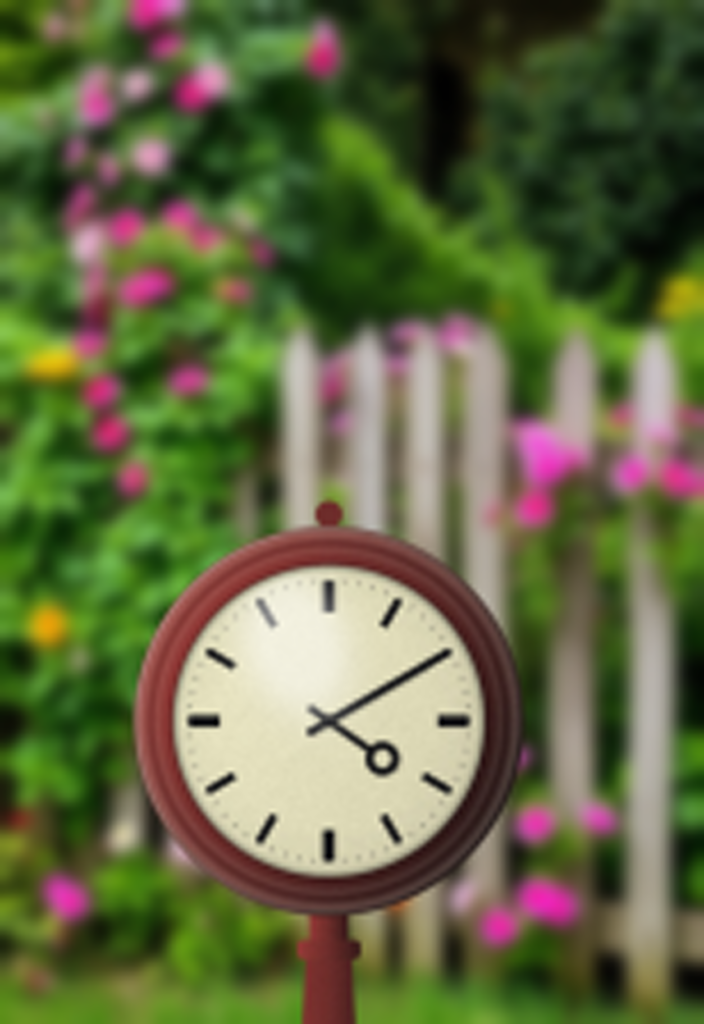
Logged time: 4 h 10 min
